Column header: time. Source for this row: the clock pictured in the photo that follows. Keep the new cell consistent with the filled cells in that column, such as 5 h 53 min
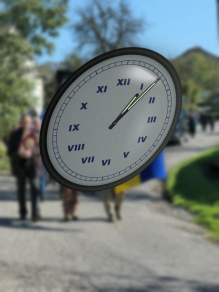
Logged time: 1 h 07 min
